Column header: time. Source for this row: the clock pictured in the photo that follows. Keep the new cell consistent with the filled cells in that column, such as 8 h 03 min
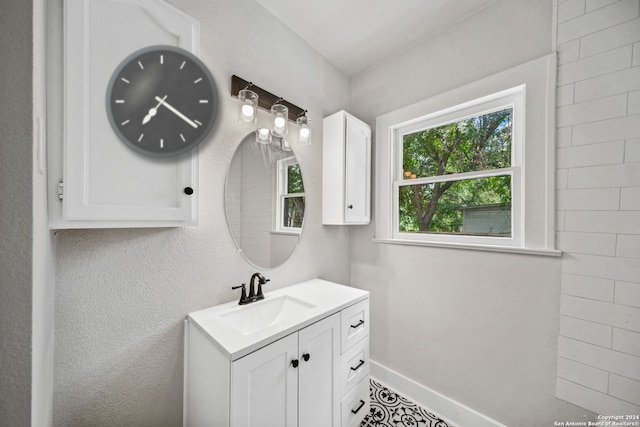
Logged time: 7 h 21 min
